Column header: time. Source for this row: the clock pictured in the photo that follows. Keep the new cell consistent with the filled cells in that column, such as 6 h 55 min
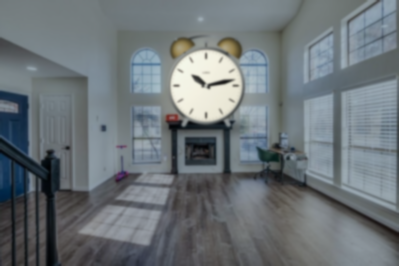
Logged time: 10 h 13 min
